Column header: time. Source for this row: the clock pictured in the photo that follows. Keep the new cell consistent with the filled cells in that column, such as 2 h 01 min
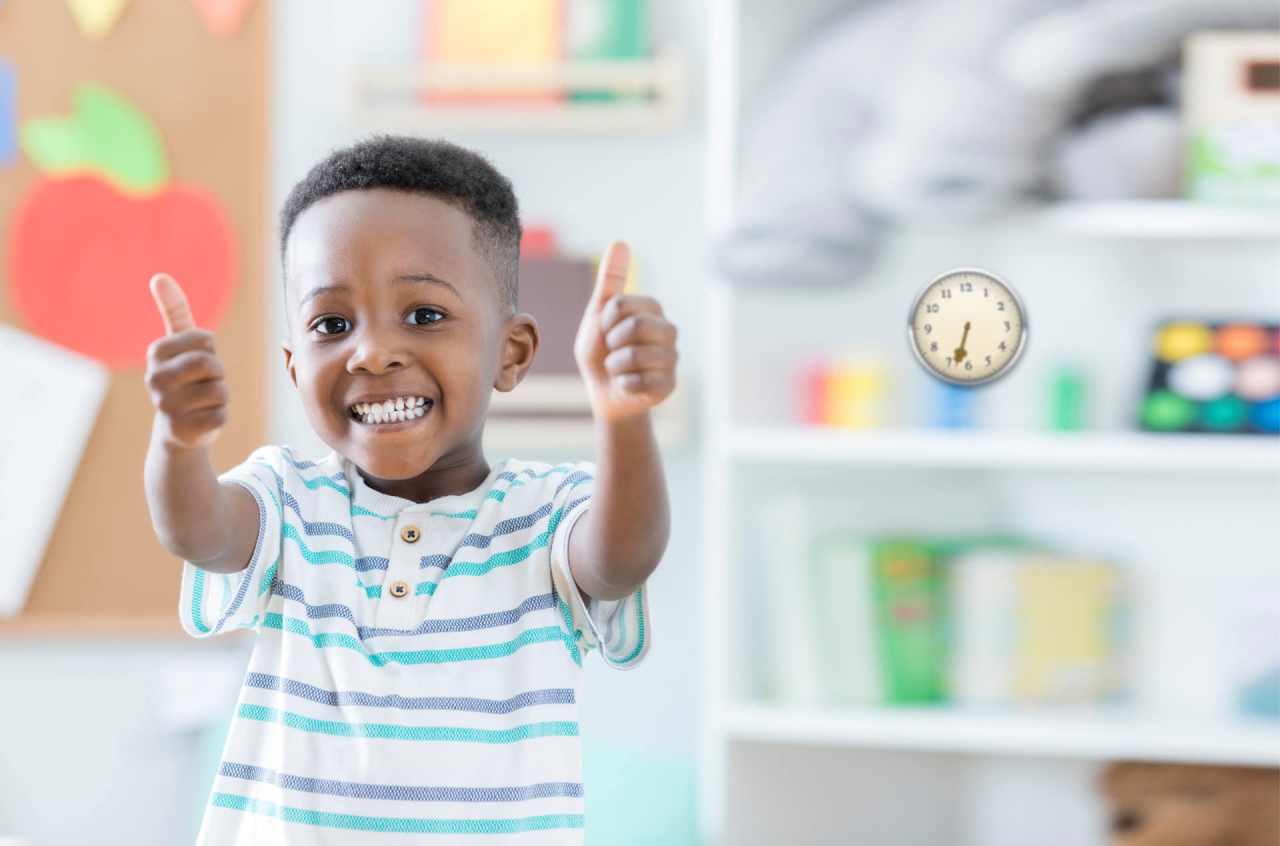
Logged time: 6 h 33 min
